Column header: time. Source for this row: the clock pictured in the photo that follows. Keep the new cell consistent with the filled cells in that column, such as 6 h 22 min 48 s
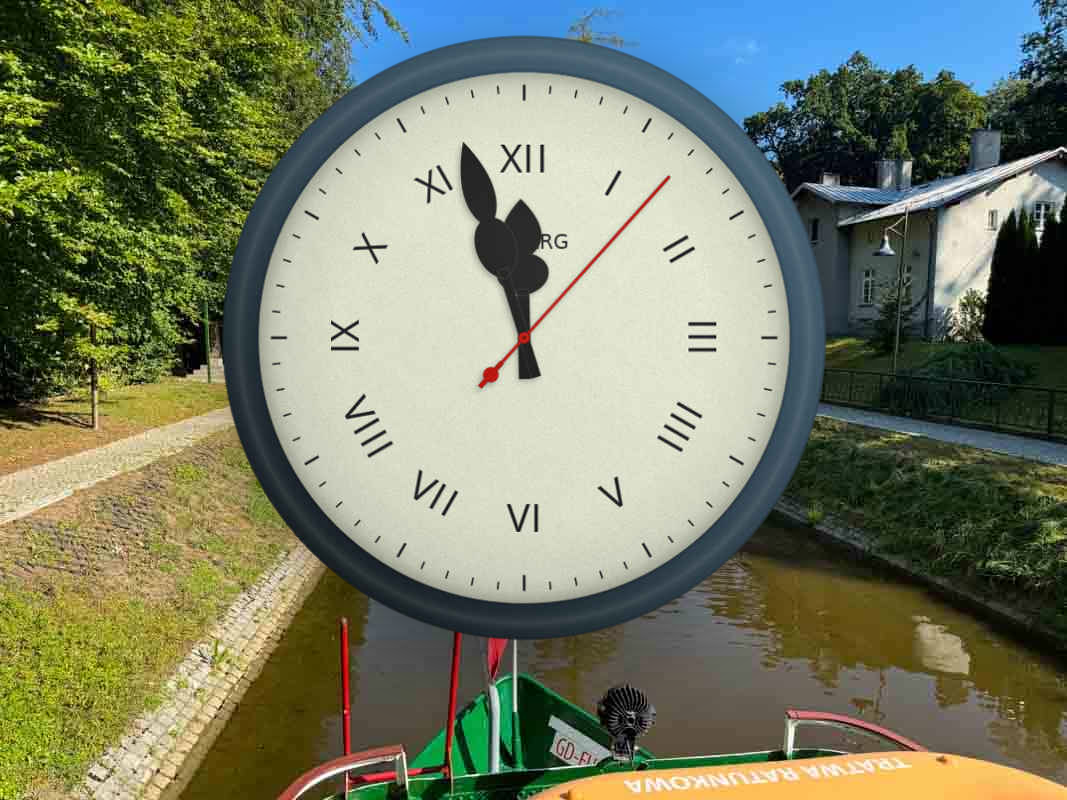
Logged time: 11 h 57 min 07 s
